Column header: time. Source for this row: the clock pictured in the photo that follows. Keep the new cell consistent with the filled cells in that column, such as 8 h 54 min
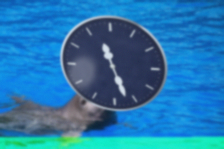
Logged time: 11 h 27 min
